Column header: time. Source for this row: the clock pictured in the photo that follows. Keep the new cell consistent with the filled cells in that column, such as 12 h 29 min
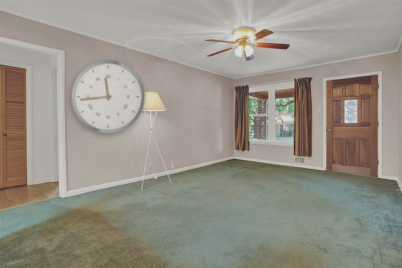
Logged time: 11 h 44 min
